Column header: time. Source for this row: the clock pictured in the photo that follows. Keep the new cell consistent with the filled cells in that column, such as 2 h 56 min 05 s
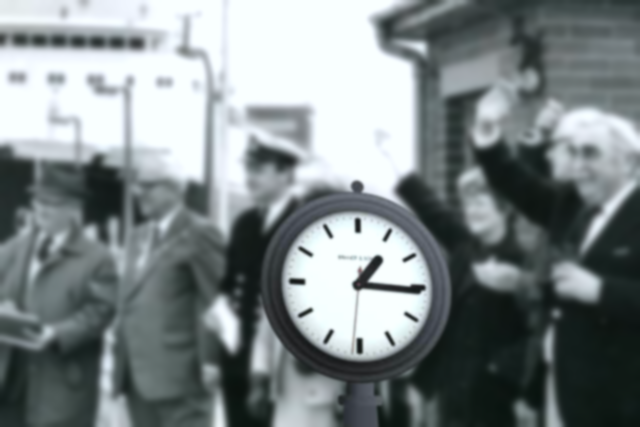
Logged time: 1 h 15 min 31 s
